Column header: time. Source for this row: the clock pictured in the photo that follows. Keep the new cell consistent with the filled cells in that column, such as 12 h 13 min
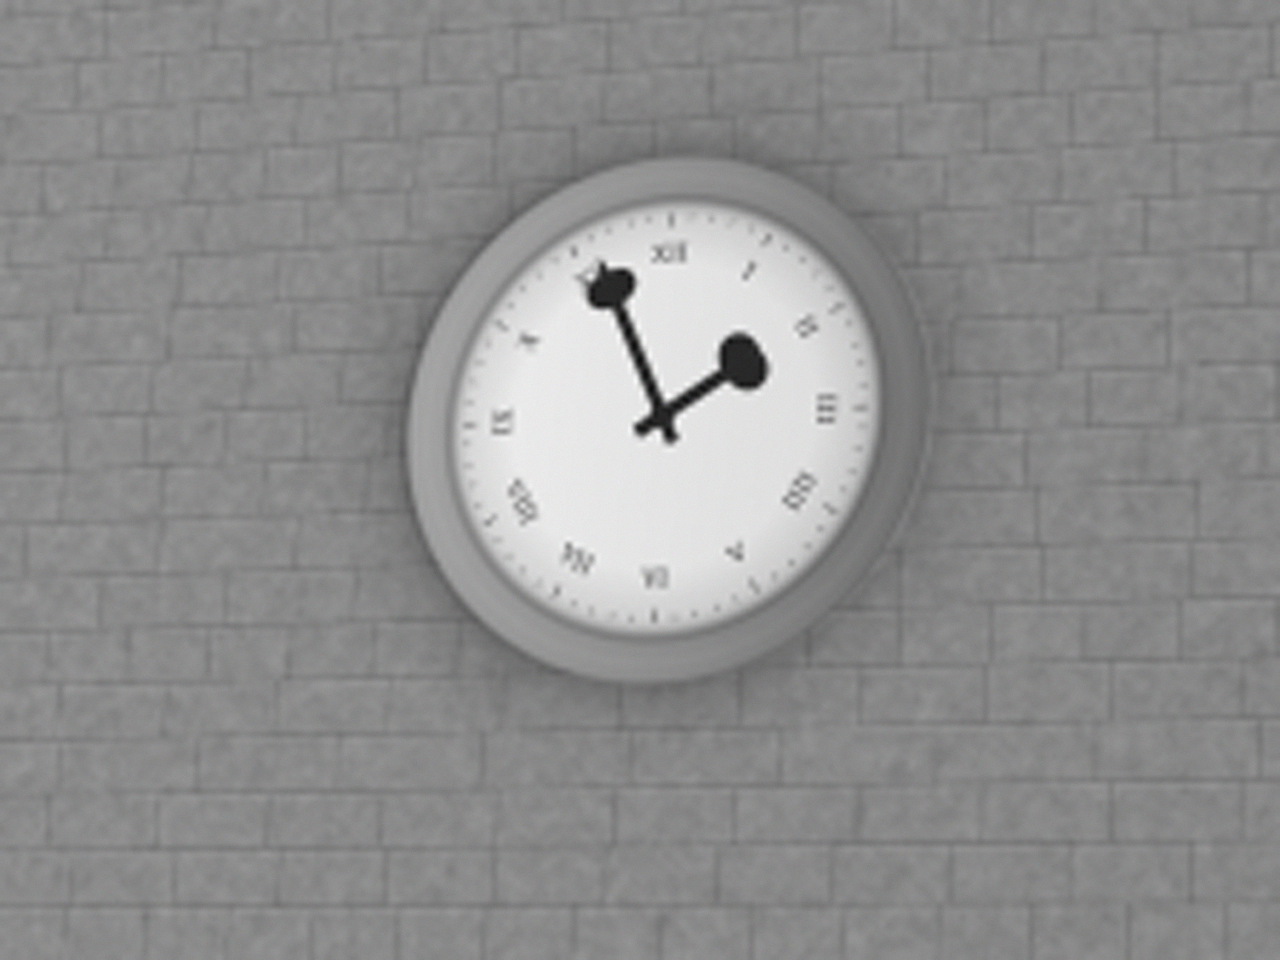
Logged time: 1 h 56 min
